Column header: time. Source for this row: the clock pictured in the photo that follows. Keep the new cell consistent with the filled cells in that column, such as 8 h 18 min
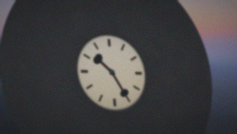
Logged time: 10 h 25 min
